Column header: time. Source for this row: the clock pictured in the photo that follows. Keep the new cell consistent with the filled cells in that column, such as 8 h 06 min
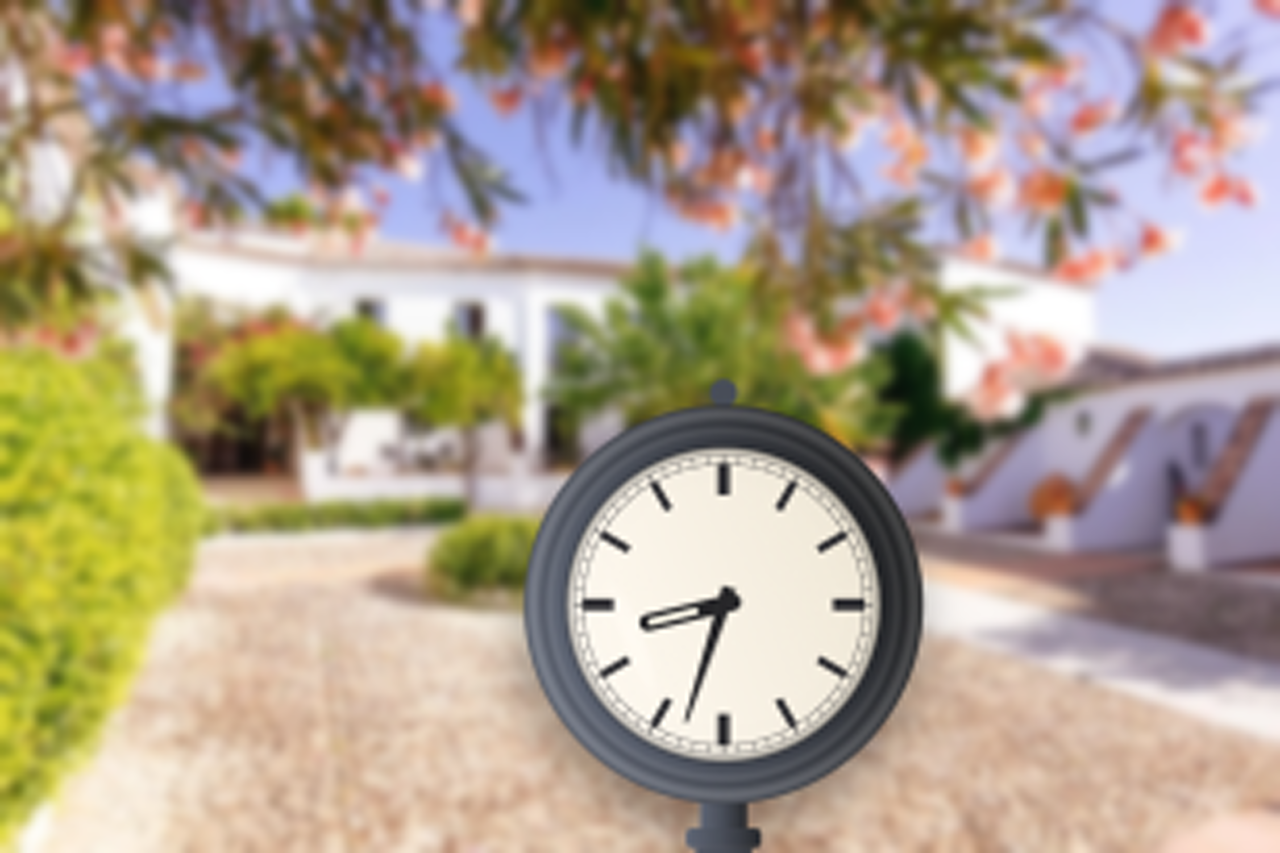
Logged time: 8 h 33 min
